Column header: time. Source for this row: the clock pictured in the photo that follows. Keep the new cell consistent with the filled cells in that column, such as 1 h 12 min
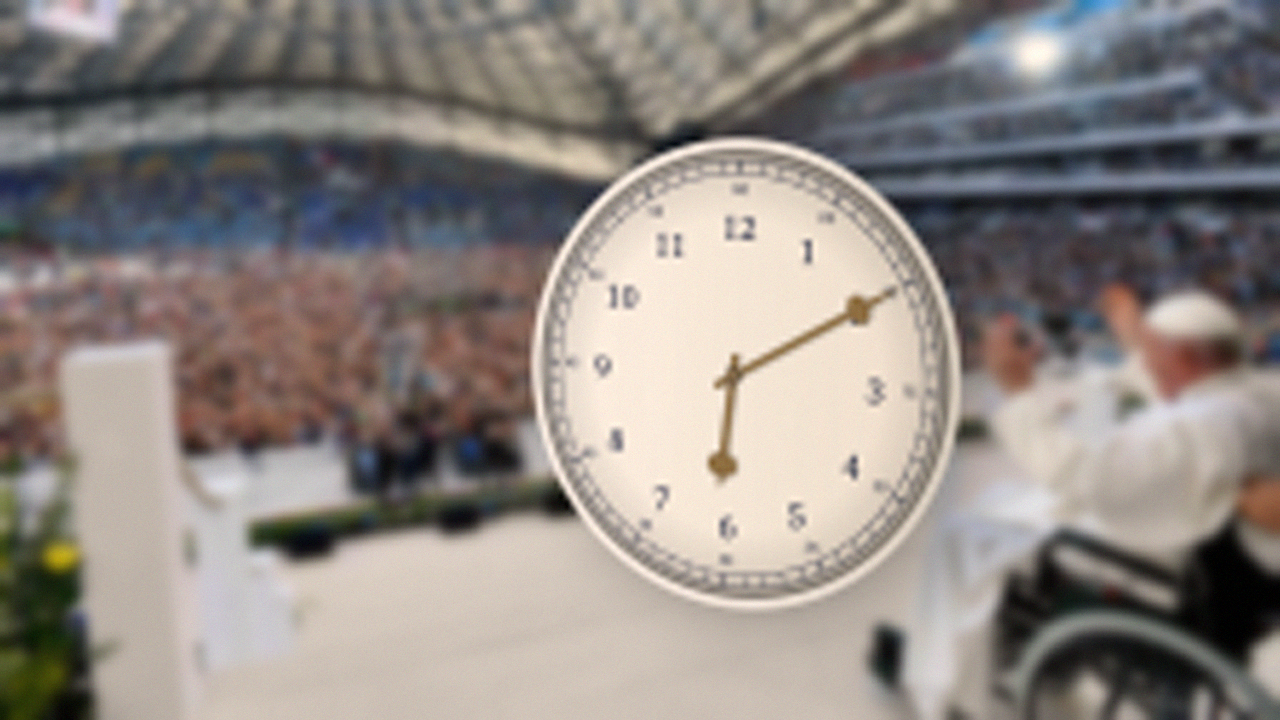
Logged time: 6 h 10 min
